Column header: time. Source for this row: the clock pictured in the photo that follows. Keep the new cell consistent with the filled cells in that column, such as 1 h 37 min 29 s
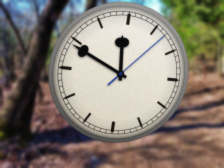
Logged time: 11 h 49 min 07 s
